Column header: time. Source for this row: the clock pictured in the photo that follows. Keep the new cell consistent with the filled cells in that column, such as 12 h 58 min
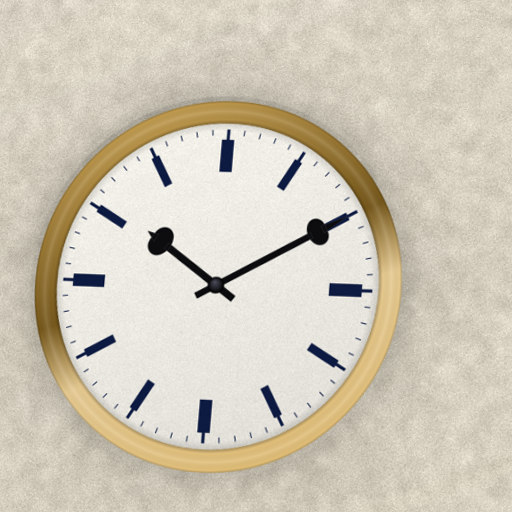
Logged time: 10 h 10 min
